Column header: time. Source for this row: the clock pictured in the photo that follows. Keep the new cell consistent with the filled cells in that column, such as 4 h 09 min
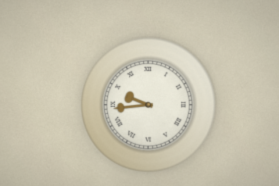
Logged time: 9 h 44 min
